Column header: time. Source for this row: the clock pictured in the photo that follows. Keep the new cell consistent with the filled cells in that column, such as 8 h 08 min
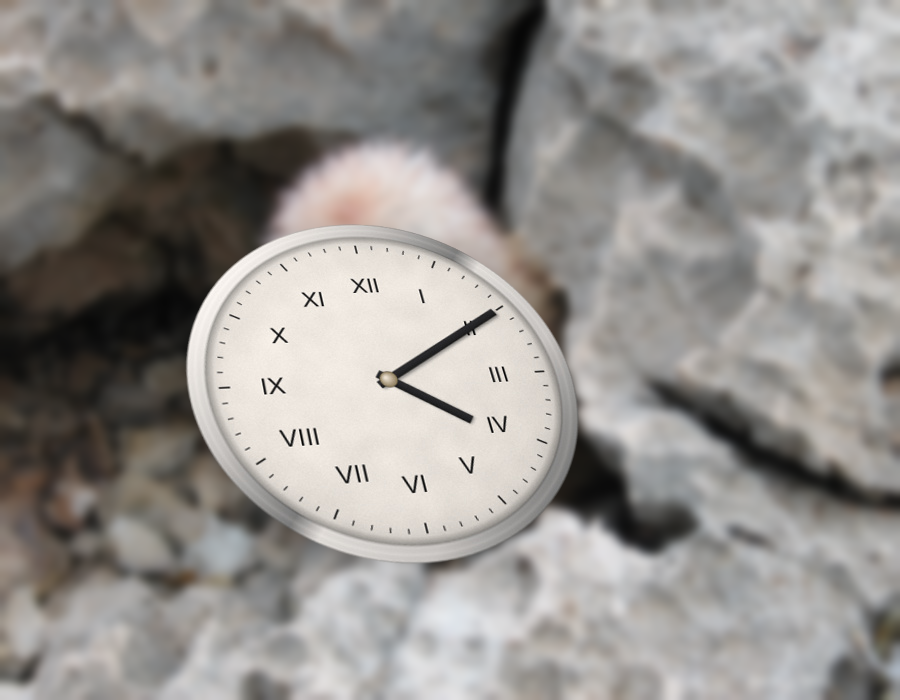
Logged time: 4 h 10 min
